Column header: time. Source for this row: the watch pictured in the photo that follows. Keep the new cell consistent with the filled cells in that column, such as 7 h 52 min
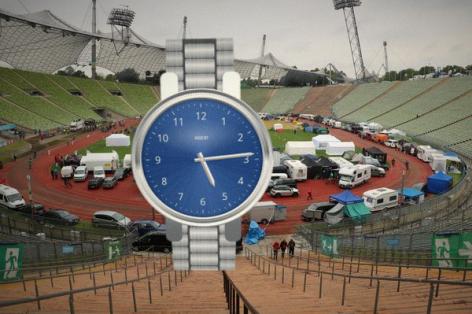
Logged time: 5 h 14 min
